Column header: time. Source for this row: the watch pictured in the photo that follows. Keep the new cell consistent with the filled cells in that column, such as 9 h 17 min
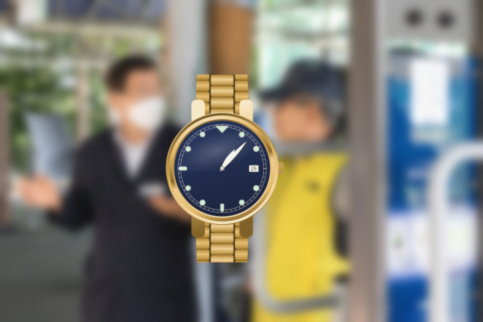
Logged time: 1 h 07 min
